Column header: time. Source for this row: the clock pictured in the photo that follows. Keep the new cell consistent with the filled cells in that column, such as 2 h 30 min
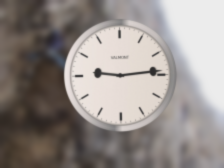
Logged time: 9 h 14 min
